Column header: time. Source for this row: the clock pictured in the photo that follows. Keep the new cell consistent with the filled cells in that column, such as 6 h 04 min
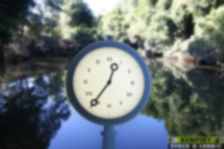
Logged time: 12 h 36 min
